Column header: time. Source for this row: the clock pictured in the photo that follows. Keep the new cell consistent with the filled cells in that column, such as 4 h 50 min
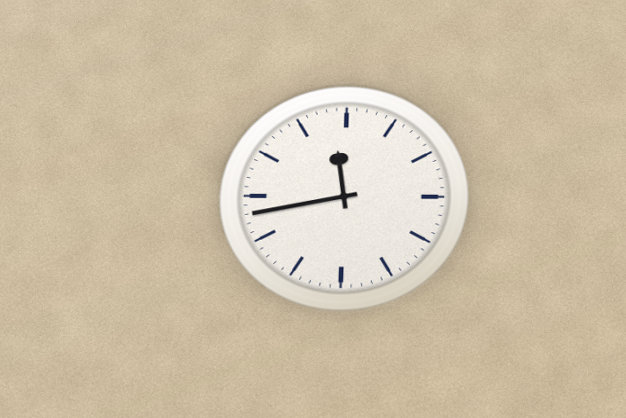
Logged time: 11 h 43 min
